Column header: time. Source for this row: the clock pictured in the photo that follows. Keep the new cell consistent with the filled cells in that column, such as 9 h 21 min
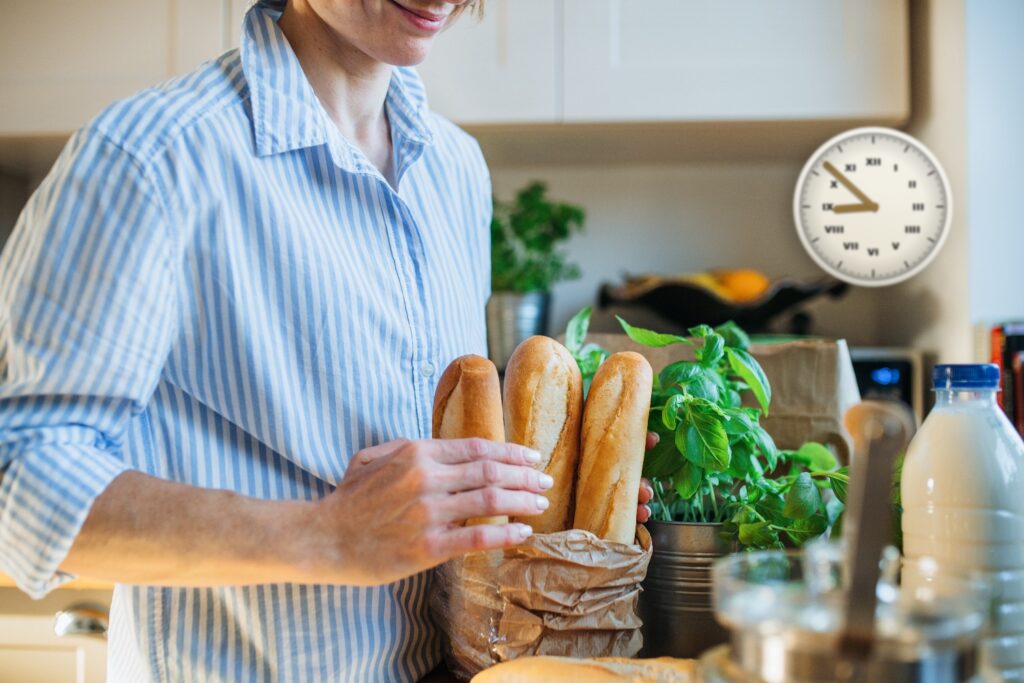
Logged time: 8 h 52 min
